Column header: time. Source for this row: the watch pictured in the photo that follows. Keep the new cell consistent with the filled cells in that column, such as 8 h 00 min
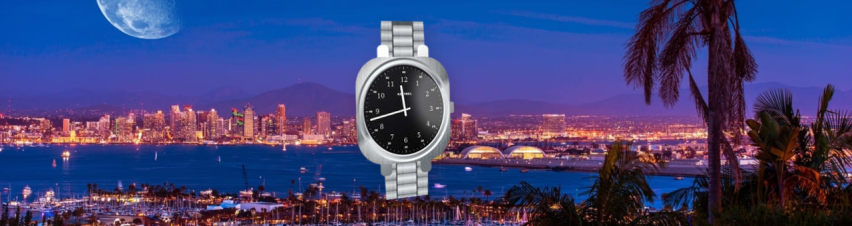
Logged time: 11 h 43 min
